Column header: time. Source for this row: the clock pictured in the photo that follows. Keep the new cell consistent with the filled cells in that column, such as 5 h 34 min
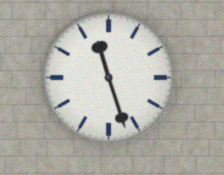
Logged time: 11 h 27 min
